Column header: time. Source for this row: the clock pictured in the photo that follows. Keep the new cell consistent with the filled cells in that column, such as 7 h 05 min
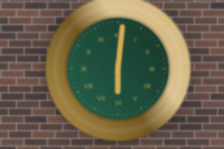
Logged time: 6 h 01 min
